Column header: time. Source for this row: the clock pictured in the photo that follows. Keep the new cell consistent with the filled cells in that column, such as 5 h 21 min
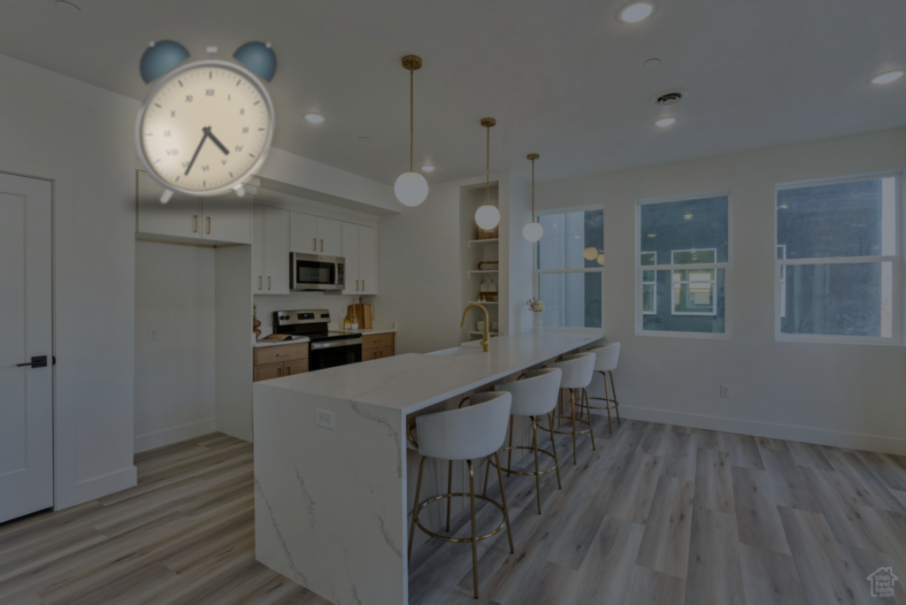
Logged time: 4 h 34 min
